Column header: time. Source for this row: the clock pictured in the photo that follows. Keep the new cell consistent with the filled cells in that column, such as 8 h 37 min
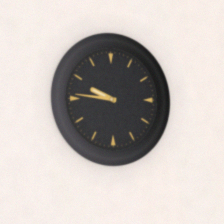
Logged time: 9 h 46 min
